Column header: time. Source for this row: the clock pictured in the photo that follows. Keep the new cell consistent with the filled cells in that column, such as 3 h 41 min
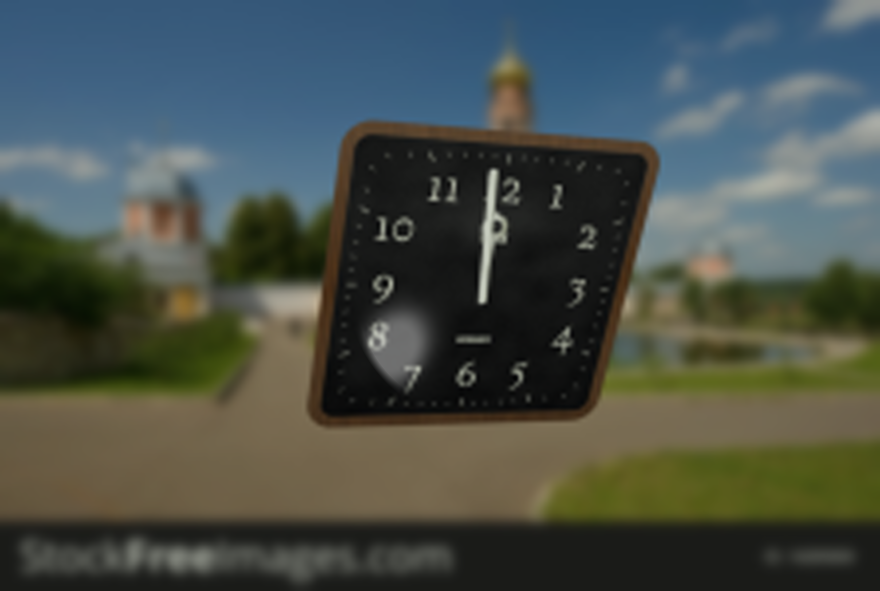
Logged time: 11 h 59 min
